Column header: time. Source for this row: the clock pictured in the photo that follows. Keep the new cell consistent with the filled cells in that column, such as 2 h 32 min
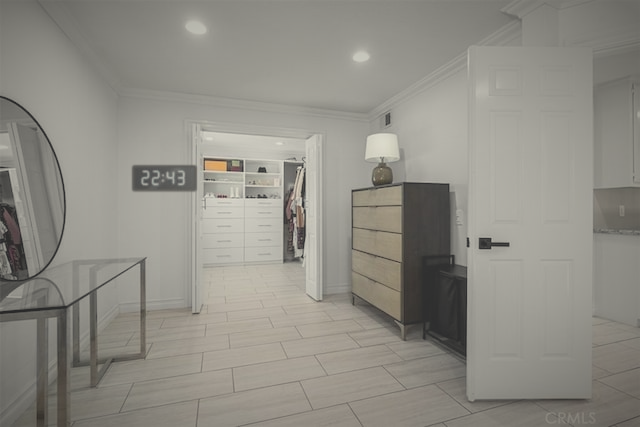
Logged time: 22 h 43 min
